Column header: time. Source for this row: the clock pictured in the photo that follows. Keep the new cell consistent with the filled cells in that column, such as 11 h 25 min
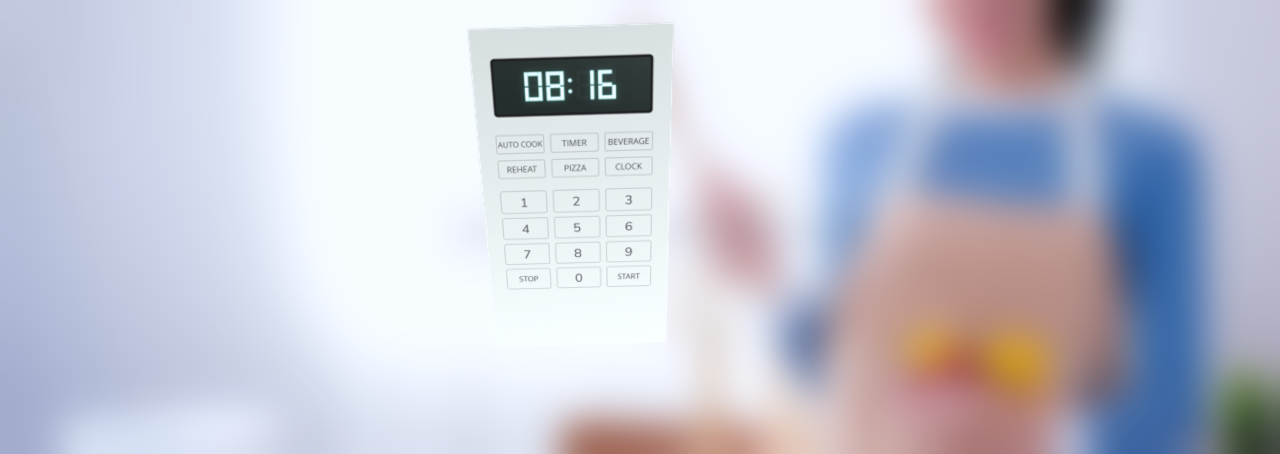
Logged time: 8 h 16 min
